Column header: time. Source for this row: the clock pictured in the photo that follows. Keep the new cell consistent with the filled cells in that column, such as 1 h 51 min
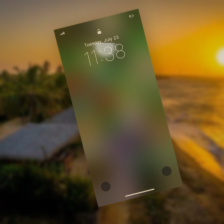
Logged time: 11 h 38 min
